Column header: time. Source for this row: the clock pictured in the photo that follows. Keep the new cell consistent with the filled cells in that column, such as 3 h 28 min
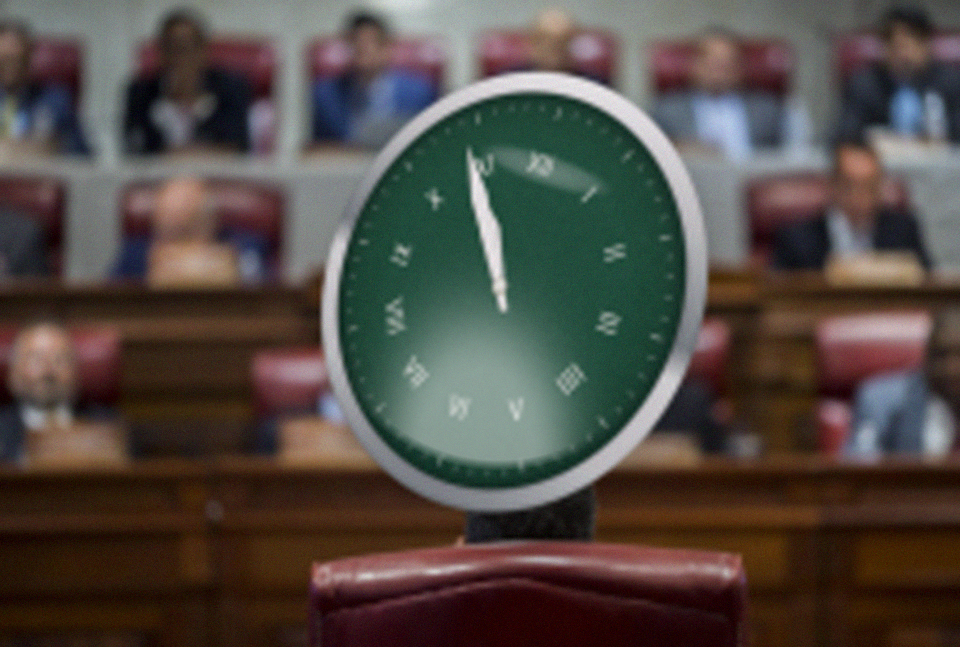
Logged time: 10 h 54 min
